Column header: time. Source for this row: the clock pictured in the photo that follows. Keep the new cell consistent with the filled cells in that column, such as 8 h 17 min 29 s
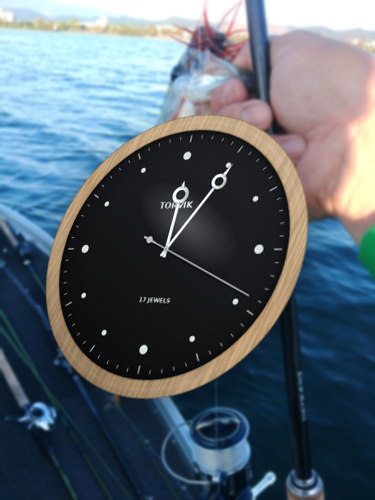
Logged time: 12 h 05 min 19 s
